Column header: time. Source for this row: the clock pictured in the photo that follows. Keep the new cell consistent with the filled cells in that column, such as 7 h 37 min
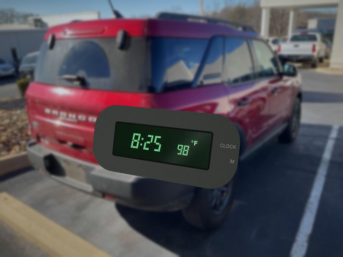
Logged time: 8 h 25 min
